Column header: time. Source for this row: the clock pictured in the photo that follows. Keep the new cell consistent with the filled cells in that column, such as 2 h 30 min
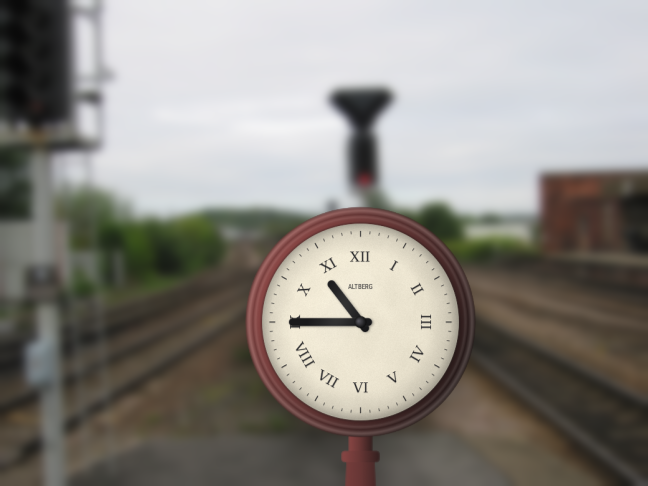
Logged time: 10 h 45 min
